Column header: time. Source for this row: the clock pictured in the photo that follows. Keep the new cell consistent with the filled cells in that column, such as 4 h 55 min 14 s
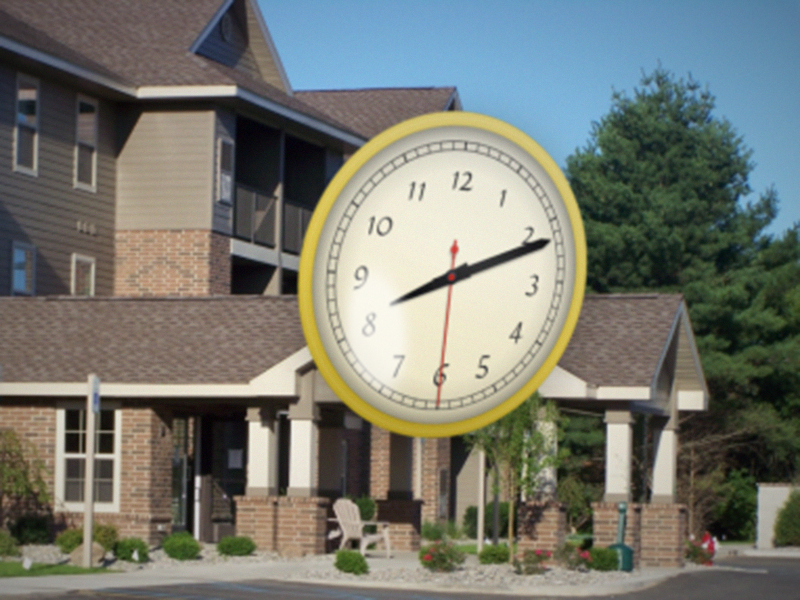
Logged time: 8 h 11 min 30 s
